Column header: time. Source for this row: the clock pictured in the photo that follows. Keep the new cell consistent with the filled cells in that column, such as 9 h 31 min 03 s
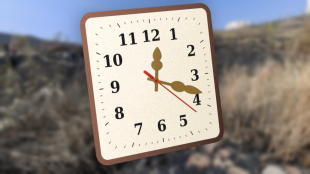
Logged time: 12 h 18 min 22 s
